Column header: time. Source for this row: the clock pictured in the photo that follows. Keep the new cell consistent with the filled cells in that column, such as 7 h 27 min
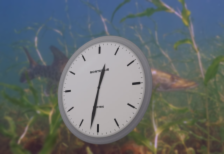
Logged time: 12 h 32 min
